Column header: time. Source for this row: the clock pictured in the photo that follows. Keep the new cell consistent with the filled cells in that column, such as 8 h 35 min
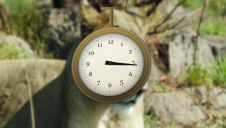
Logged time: 3 h 16 min
